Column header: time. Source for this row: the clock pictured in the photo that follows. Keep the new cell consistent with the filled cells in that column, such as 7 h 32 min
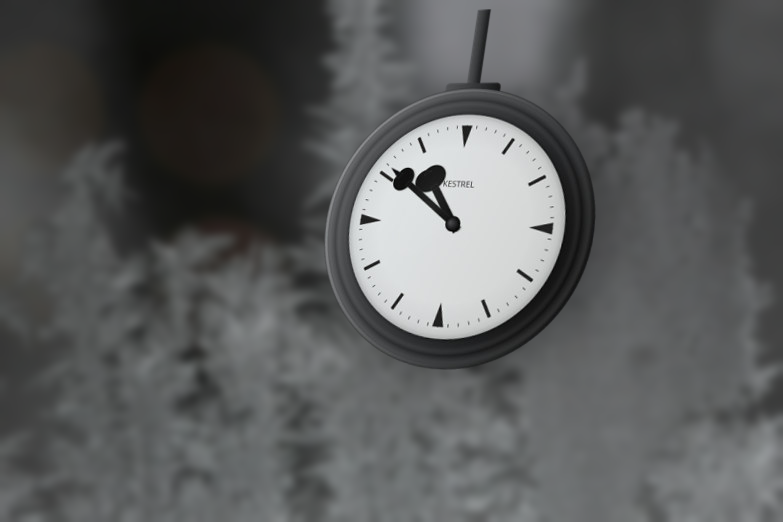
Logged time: 10 h 51 min
